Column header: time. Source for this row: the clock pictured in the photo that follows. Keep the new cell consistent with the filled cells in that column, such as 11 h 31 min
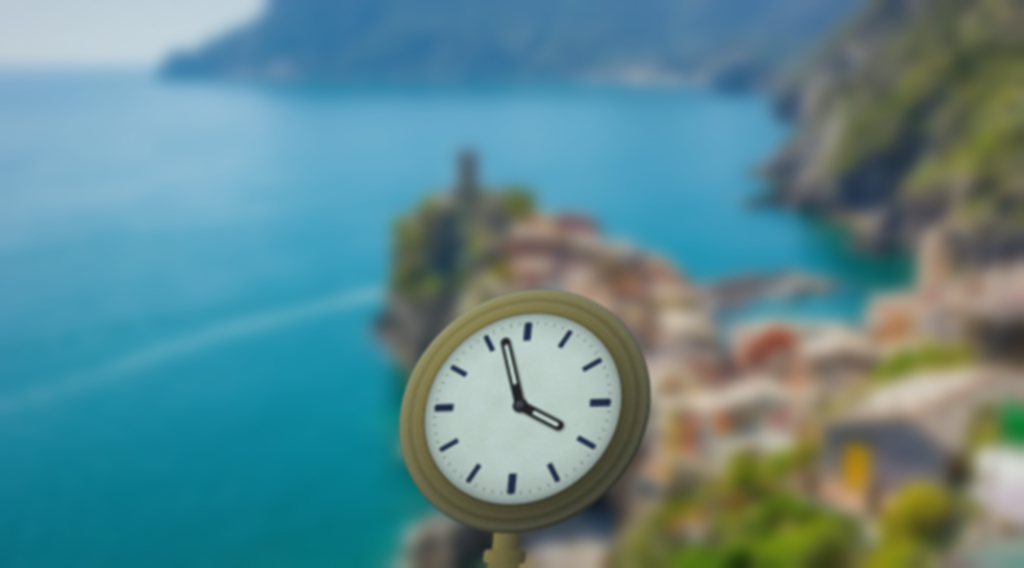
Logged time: 3 h 57 min
